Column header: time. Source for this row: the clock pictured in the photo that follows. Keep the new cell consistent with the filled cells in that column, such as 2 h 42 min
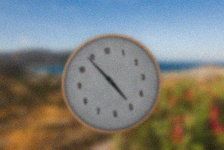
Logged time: 4 h 54 min
